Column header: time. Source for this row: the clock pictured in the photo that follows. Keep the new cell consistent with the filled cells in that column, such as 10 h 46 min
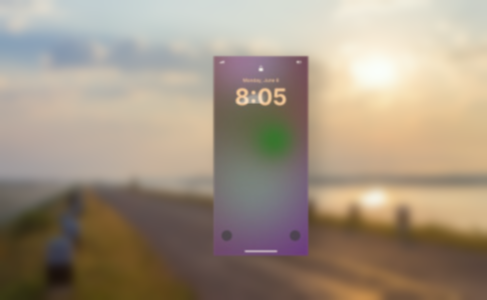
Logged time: 8 h 05 min
